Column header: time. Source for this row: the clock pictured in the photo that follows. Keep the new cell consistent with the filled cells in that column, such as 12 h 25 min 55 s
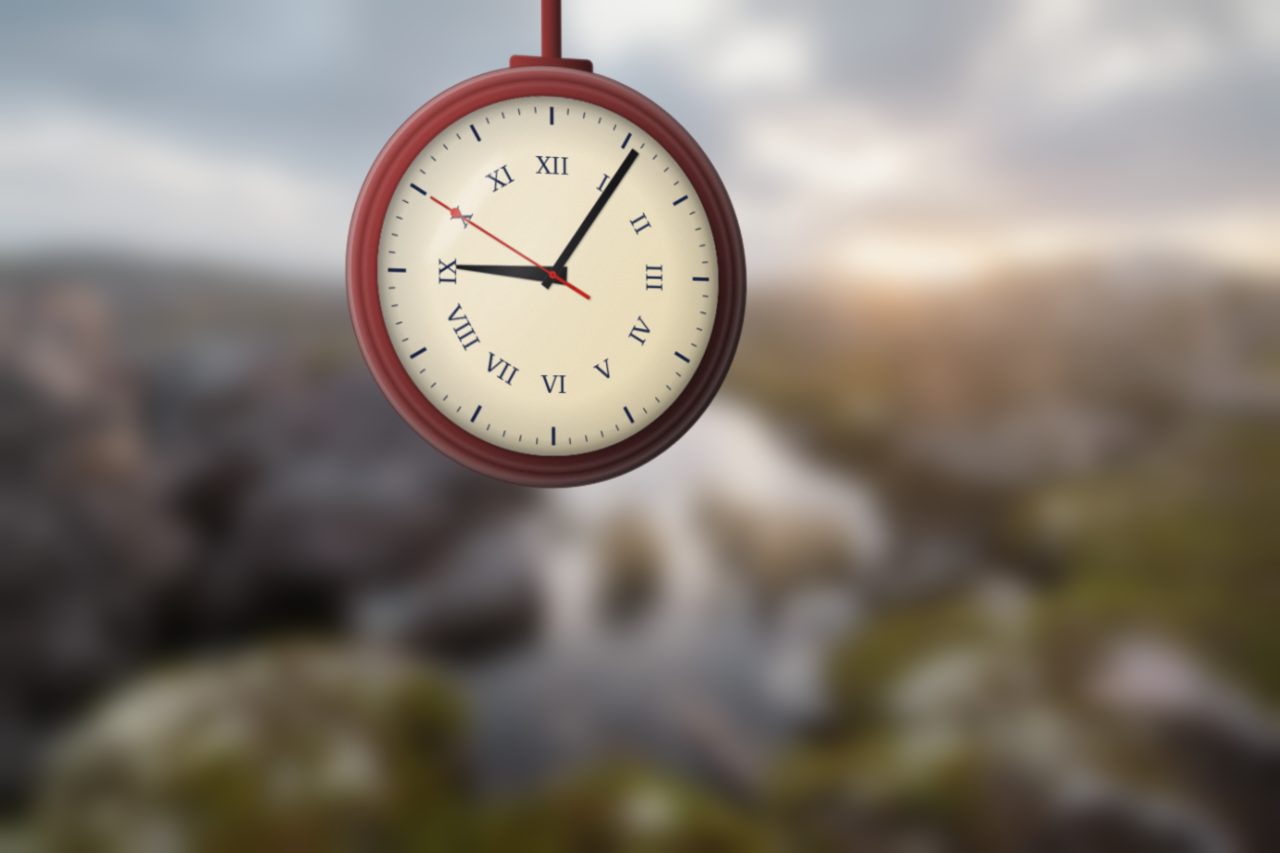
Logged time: 9 h 05 min 50 s
